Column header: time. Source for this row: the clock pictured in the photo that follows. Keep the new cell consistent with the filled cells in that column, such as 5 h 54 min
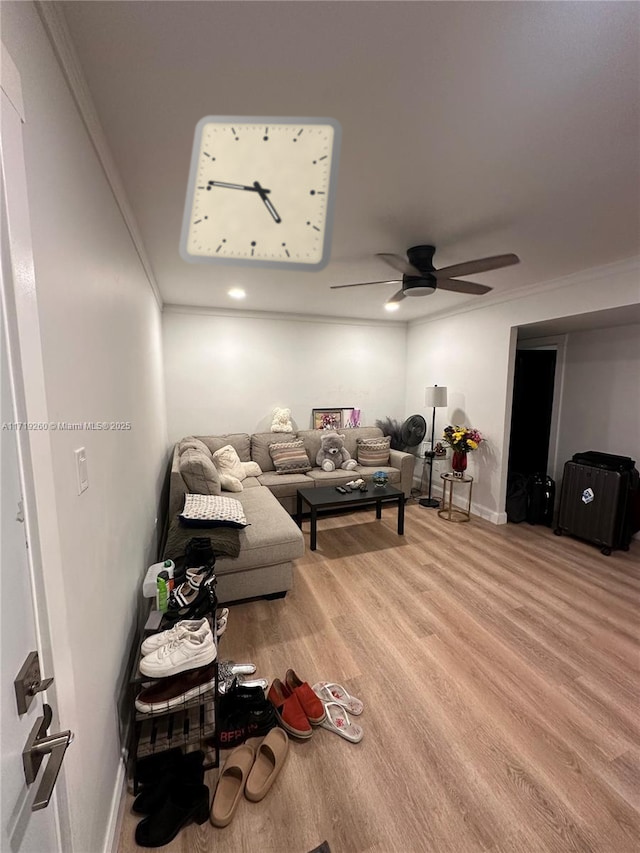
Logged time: 4 h 46 min
